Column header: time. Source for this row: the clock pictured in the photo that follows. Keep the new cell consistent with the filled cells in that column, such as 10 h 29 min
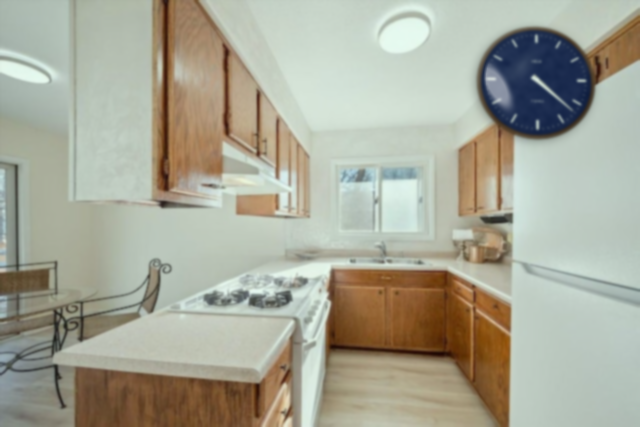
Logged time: 4 h 22 min
